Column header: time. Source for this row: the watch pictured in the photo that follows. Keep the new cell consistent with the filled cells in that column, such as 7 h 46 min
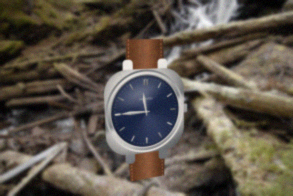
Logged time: 11 h 45 min
